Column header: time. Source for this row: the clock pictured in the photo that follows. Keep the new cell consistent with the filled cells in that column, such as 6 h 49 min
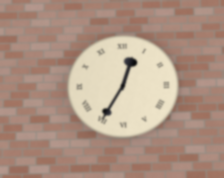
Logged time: 12 h 35 min
